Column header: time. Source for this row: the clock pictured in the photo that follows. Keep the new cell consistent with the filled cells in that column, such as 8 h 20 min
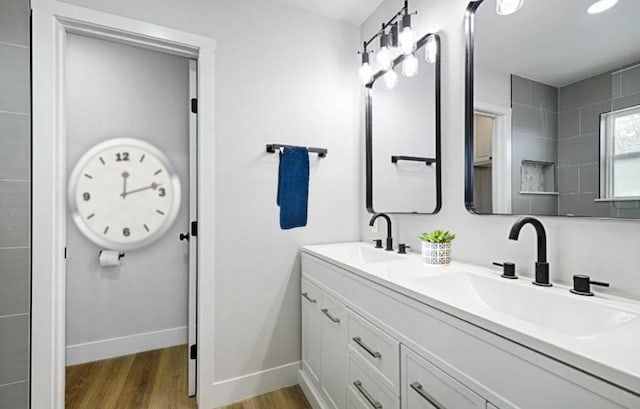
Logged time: 12 h 13 min
